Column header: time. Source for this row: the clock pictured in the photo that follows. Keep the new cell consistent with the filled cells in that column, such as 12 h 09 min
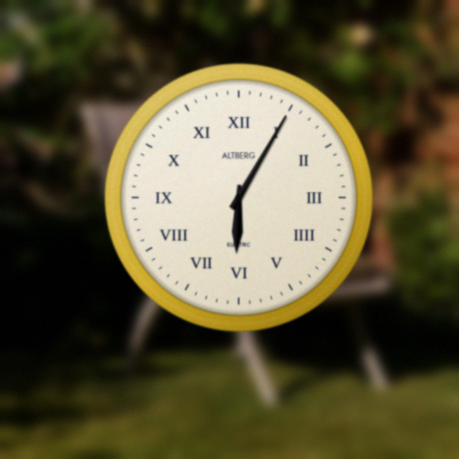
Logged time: 6 h 05 min
